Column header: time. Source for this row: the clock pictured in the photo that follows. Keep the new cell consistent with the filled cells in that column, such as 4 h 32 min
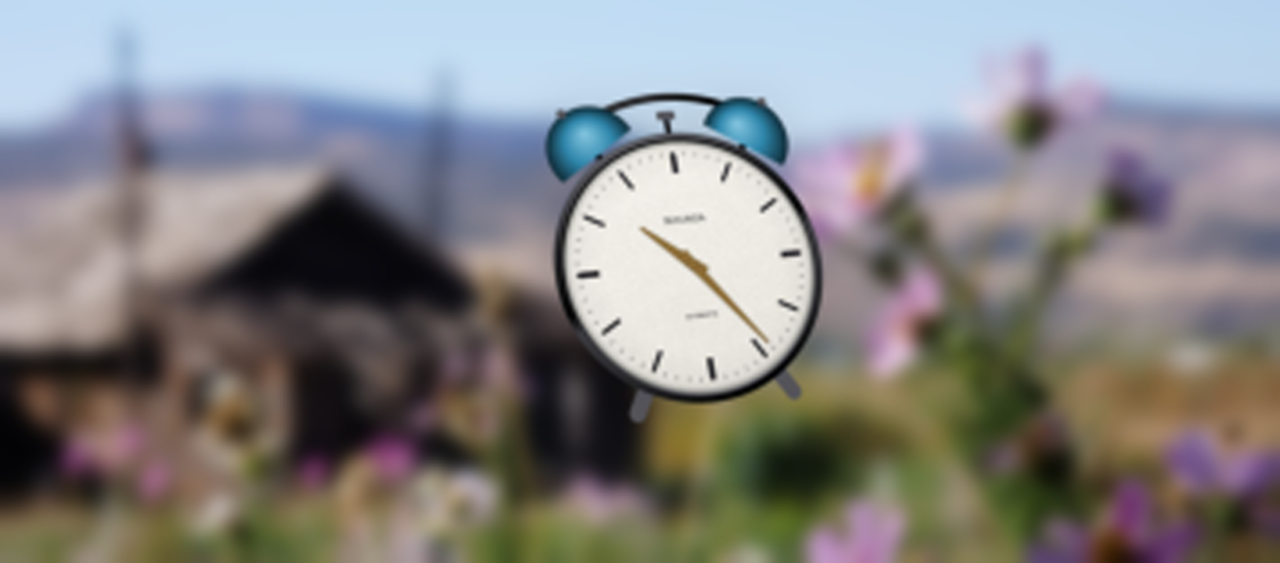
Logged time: 10 h 24 min
